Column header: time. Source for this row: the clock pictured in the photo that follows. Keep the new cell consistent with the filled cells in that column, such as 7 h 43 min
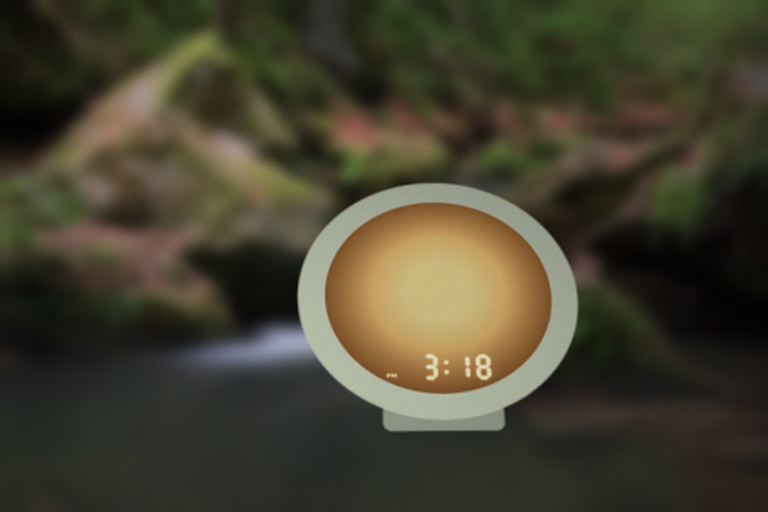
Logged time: 3 h 18 min
